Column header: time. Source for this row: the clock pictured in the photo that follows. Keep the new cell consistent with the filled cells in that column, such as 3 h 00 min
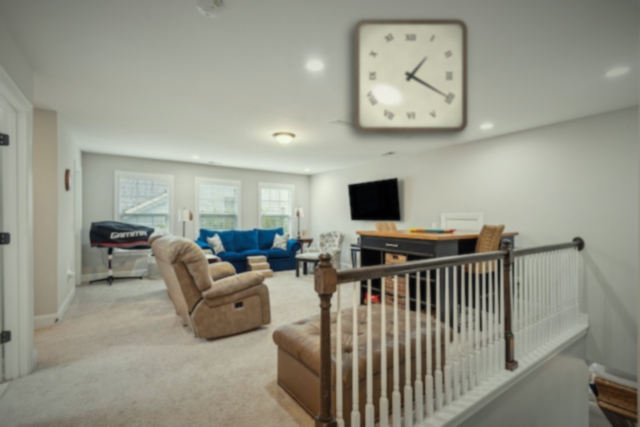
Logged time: 1 h 20 min
